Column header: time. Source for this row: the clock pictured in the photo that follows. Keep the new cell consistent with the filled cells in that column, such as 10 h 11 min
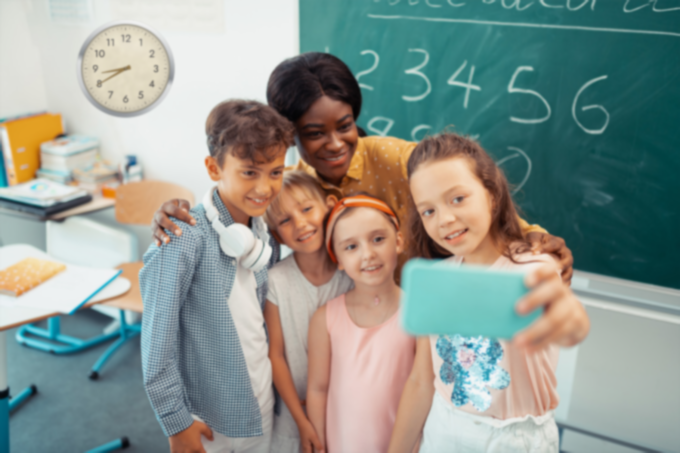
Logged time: 8 h 40 min
